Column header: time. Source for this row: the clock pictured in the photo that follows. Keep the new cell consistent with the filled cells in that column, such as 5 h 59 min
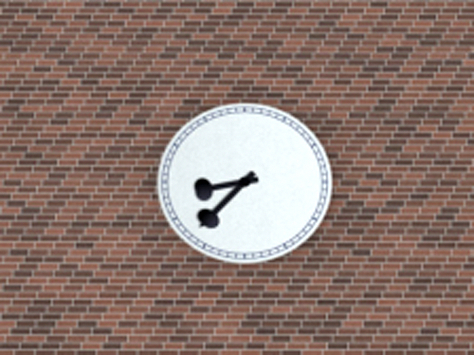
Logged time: 8 h 37 min
